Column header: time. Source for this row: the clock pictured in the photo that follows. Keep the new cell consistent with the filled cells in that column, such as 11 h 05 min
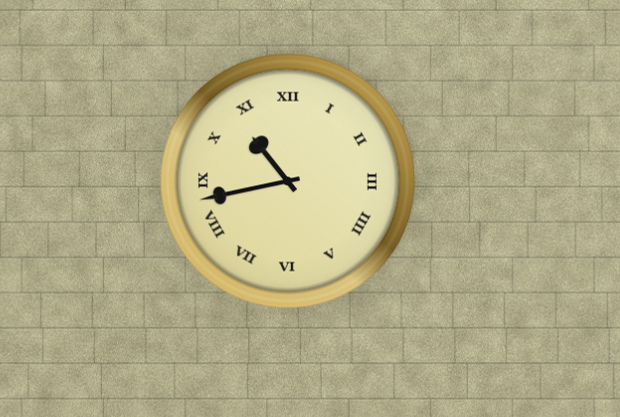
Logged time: 10 h 43 min
